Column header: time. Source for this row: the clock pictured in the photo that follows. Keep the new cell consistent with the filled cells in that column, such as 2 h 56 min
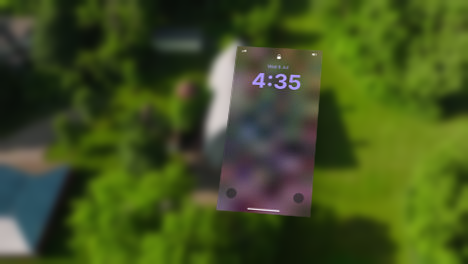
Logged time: 4 h 35 min
